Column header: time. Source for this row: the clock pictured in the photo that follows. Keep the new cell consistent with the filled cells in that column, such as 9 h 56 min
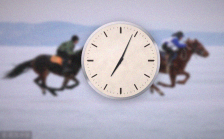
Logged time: 7 h 04 min
